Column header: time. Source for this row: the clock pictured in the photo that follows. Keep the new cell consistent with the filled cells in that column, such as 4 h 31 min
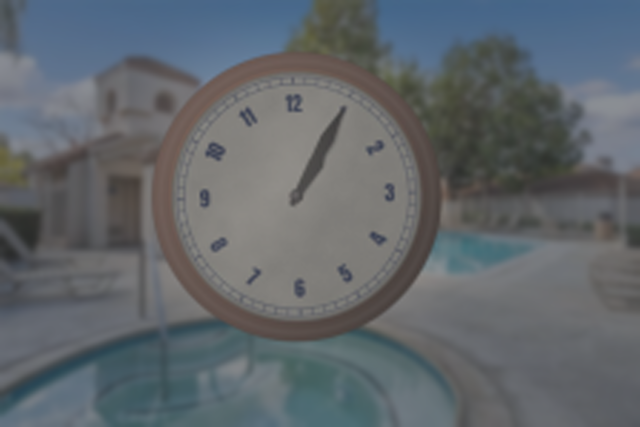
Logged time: 1 h 05 min
